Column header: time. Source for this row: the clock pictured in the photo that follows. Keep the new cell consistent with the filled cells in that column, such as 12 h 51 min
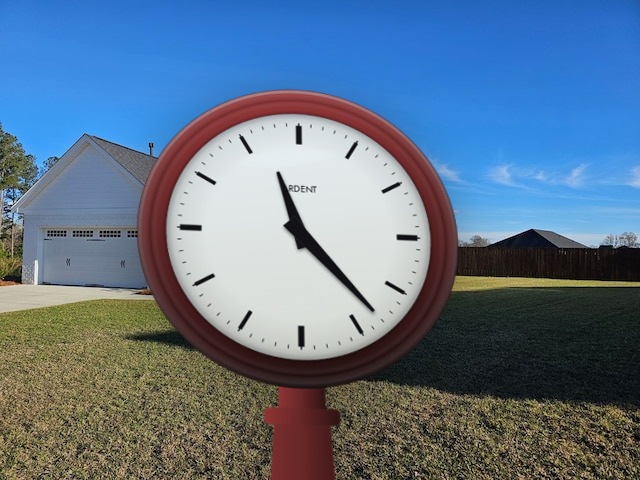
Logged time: 11 h 23 min
